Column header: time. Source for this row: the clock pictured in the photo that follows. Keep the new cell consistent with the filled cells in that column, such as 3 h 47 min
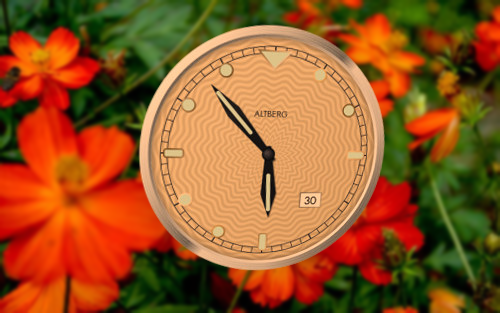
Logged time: 5 h 53 min
